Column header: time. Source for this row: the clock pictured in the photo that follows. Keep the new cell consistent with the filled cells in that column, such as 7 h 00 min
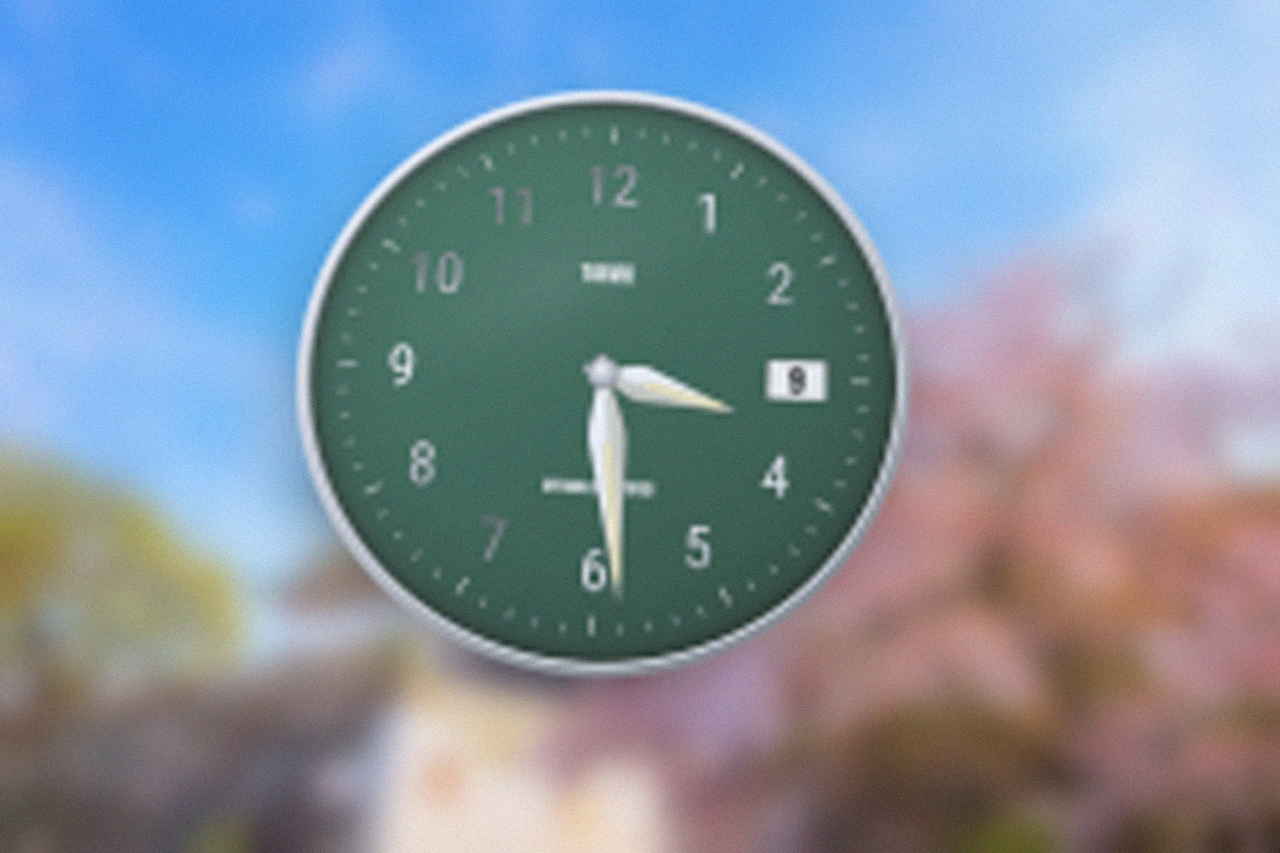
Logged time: 3 h 29 min
